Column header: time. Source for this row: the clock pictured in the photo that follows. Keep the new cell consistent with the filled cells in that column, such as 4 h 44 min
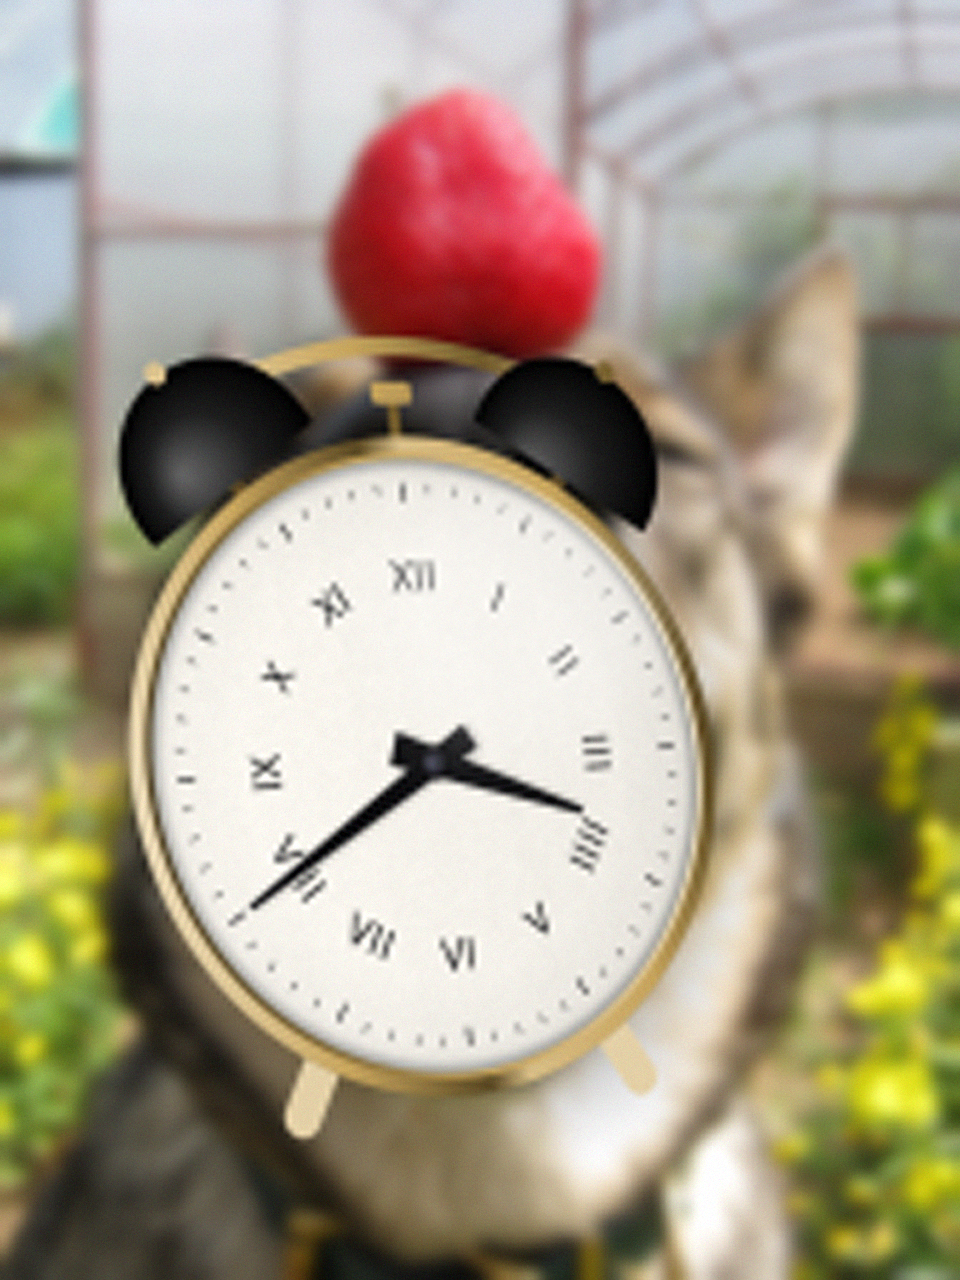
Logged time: 3 h 40 min
